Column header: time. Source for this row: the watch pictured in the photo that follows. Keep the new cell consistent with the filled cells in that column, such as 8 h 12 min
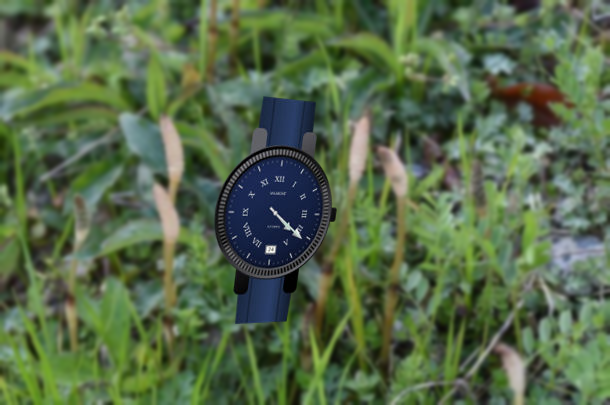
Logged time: 4 h 21 min
